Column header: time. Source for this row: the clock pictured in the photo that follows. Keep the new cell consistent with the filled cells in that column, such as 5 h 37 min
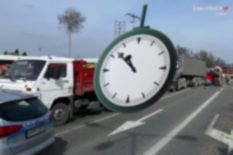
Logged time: 10 h 52 min
